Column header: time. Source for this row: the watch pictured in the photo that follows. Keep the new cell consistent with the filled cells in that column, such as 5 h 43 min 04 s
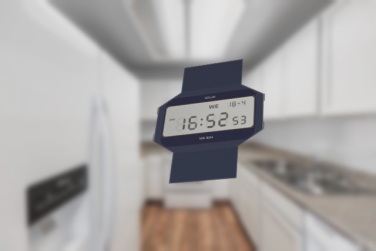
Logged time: 16 h 52 min 53 s
